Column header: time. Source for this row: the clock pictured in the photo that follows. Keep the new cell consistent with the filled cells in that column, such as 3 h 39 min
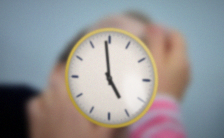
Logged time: 4 h 59 min
